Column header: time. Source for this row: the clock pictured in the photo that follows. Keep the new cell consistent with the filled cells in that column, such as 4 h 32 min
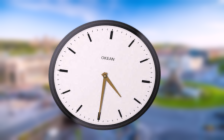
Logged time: 4 h 30 min
